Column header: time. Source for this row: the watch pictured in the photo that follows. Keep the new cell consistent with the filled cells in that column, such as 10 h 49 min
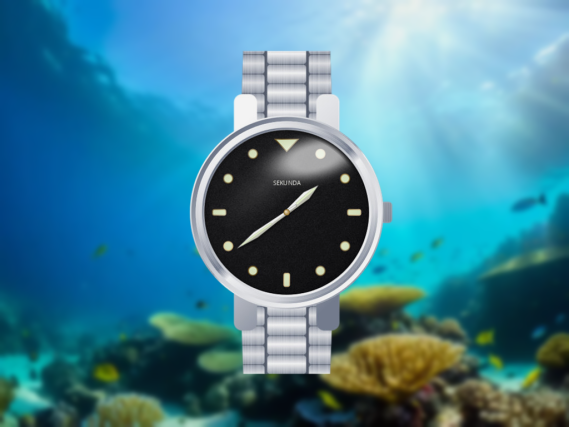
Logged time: 1 h 39 min
